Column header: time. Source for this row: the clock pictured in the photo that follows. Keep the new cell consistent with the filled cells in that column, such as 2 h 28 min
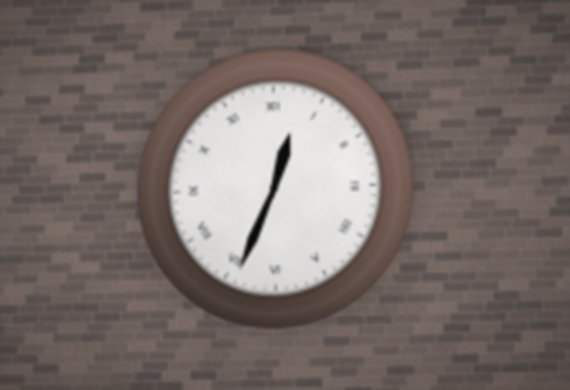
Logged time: 12 h 34 min
